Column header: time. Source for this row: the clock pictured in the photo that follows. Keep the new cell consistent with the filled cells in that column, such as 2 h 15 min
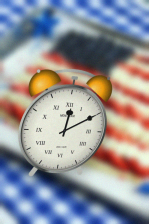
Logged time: 12 h 10 min
